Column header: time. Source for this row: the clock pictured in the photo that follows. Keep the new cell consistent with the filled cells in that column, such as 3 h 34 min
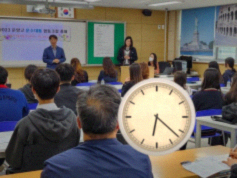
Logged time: 6 h 22 min
